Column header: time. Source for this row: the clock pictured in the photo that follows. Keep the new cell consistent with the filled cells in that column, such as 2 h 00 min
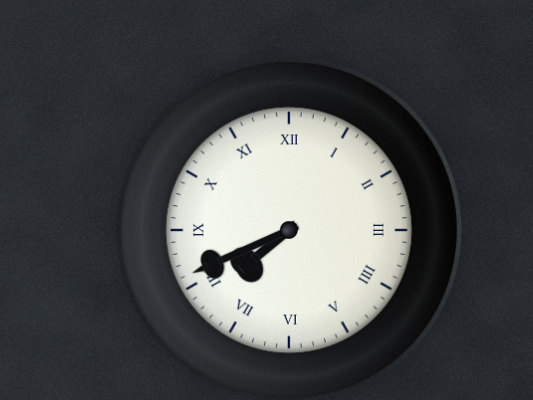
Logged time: 7 h 41 min
